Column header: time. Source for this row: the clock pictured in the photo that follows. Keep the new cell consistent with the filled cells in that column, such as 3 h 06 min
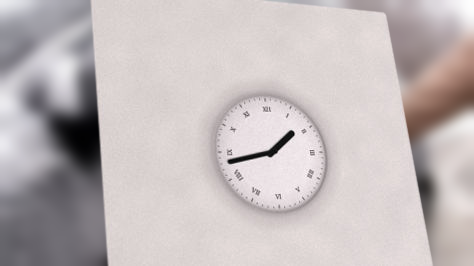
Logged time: 1 h 43 min
